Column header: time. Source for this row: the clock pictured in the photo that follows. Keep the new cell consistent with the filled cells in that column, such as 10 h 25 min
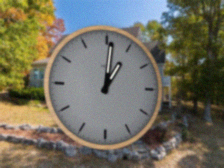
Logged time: 1 h 01 min
